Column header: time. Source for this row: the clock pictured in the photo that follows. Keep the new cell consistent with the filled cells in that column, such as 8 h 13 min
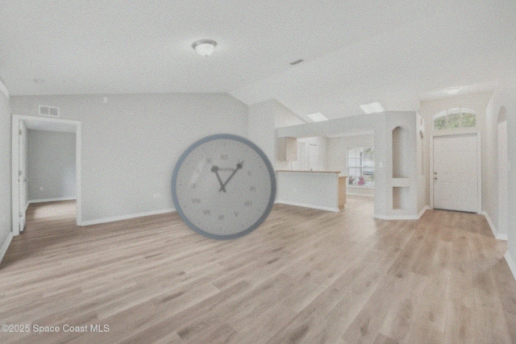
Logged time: 11 h 06 min
